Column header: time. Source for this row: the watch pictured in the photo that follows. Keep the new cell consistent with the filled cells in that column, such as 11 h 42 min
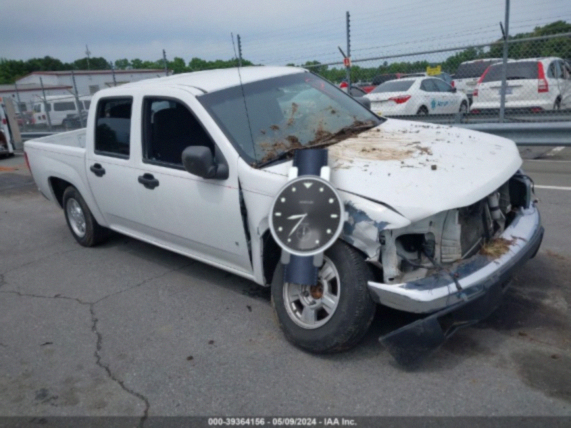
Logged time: 8 h 36 min
